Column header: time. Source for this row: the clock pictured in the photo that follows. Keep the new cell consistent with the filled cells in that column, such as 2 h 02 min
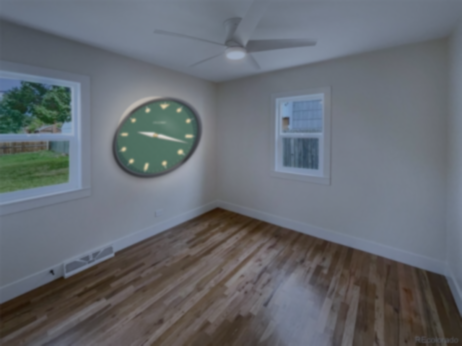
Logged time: 9 h 17 min
